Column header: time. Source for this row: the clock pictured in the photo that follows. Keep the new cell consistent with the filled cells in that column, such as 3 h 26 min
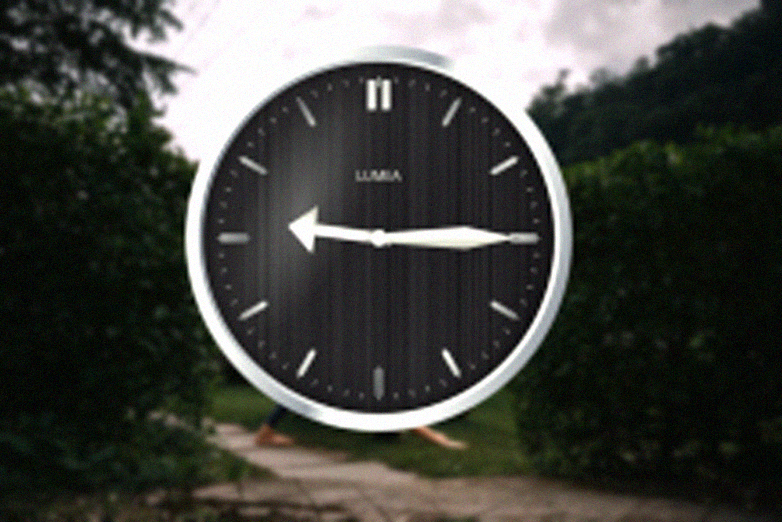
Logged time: 9 h 15 min
